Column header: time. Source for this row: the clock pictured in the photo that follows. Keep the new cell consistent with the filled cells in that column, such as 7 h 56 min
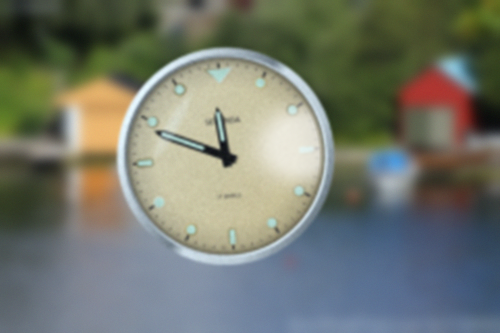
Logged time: 11 h 49 min
